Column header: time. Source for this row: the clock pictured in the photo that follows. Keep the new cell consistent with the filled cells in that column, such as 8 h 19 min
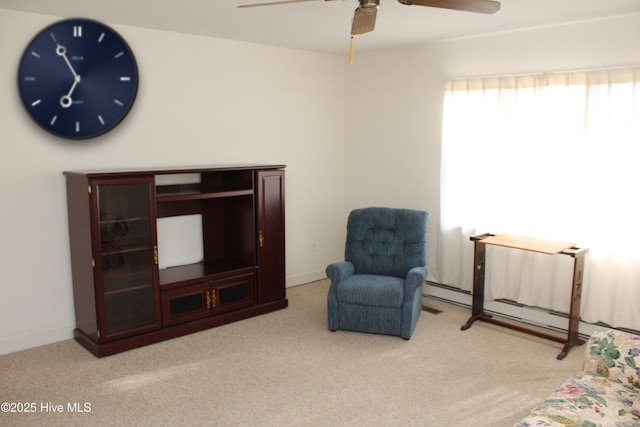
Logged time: 6 h 55 min
